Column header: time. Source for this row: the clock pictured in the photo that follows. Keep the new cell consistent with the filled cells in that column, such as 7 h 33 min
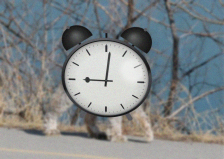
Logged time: 9 h 01 min
